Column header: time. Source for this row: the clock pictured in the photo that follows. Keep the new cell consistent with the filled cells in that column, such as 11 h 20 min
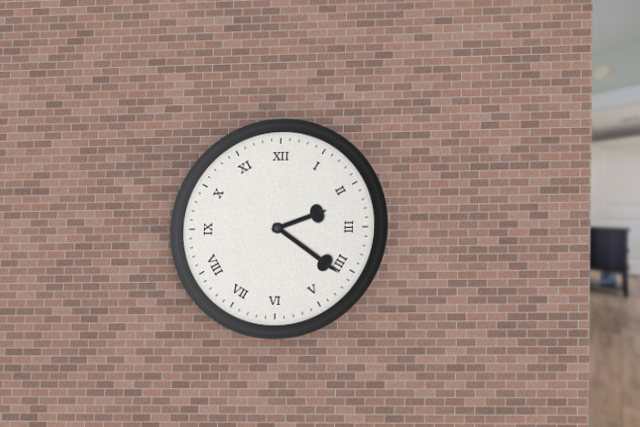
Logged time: 2 h 21 min
